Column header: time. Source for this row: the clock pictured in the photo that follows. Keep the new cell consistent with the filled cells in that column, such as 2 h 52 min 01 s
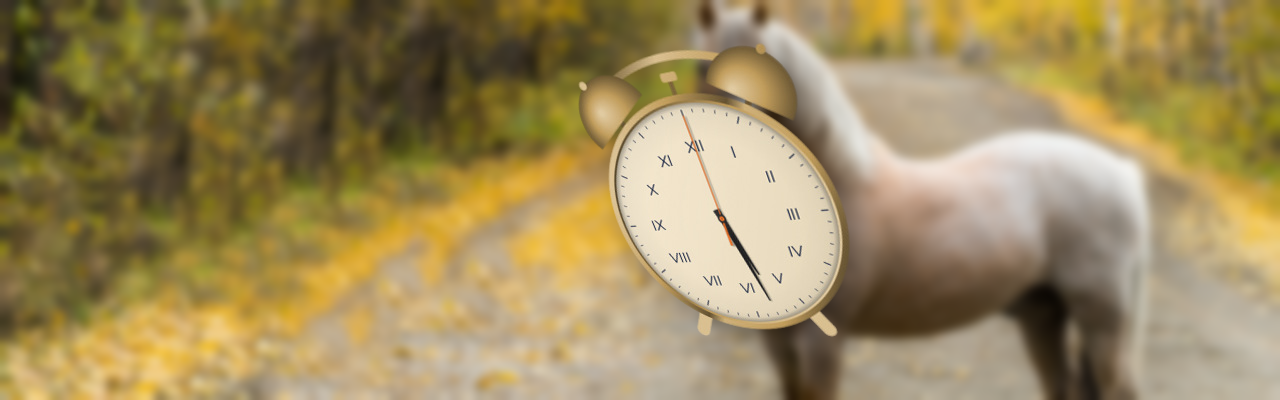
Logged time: 5 h 28 min 00 s
